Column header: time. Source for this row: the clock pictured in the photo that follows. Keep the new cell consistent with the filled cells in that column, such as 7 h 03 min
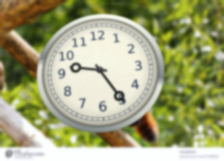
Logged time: 9 h 25 min
